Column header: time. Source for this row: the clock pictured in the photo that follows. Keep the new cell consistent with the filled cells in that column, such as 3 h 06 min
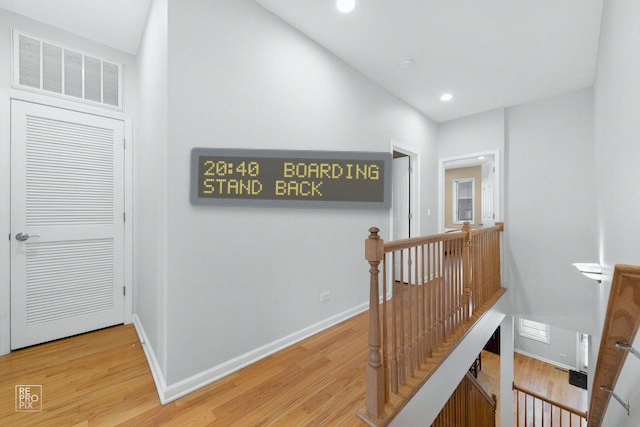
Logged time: 20 h 40 min
